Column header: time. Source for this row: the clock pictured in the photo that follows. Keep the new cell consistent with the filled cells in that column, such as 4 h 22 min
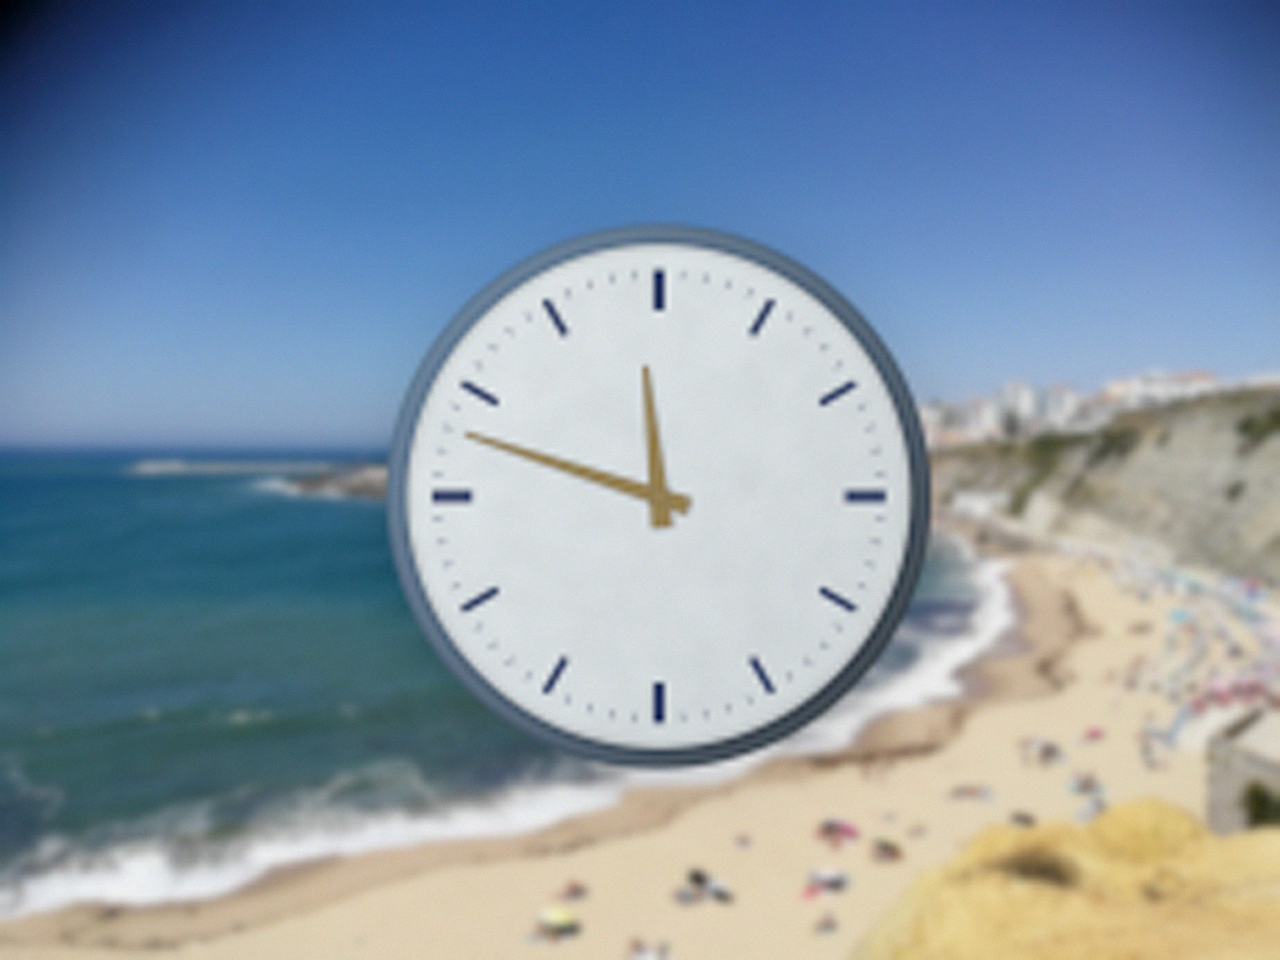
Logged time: 11 h 48 min
